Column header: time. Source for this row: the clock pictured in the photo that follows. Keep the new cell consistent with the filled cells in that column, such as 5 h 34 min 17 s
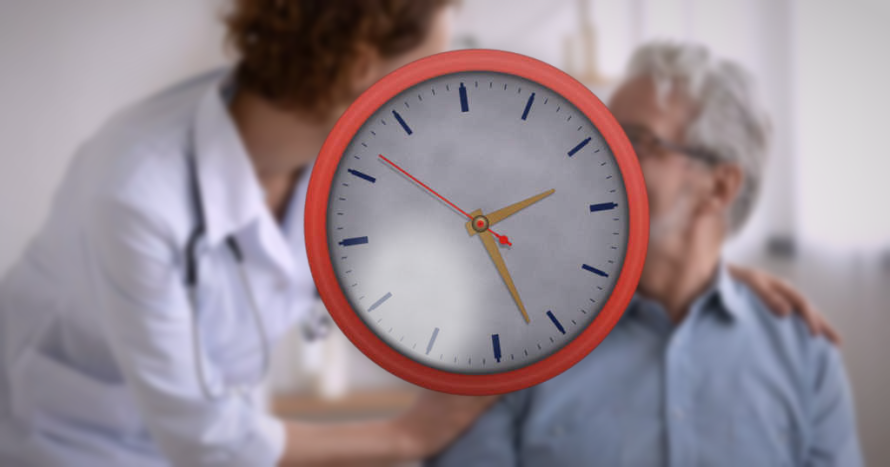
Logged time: 2 h 26 min 52 s
